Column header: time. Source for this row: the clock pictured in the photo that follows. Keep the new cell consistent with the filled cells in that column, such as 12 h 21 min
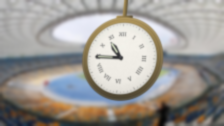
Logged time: 10 h 45 min
